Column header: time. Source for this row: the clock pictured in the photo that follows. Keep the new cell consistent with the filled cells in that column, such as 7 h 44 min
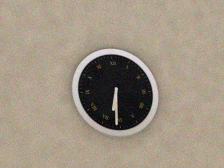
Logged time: 6 h 31 min
